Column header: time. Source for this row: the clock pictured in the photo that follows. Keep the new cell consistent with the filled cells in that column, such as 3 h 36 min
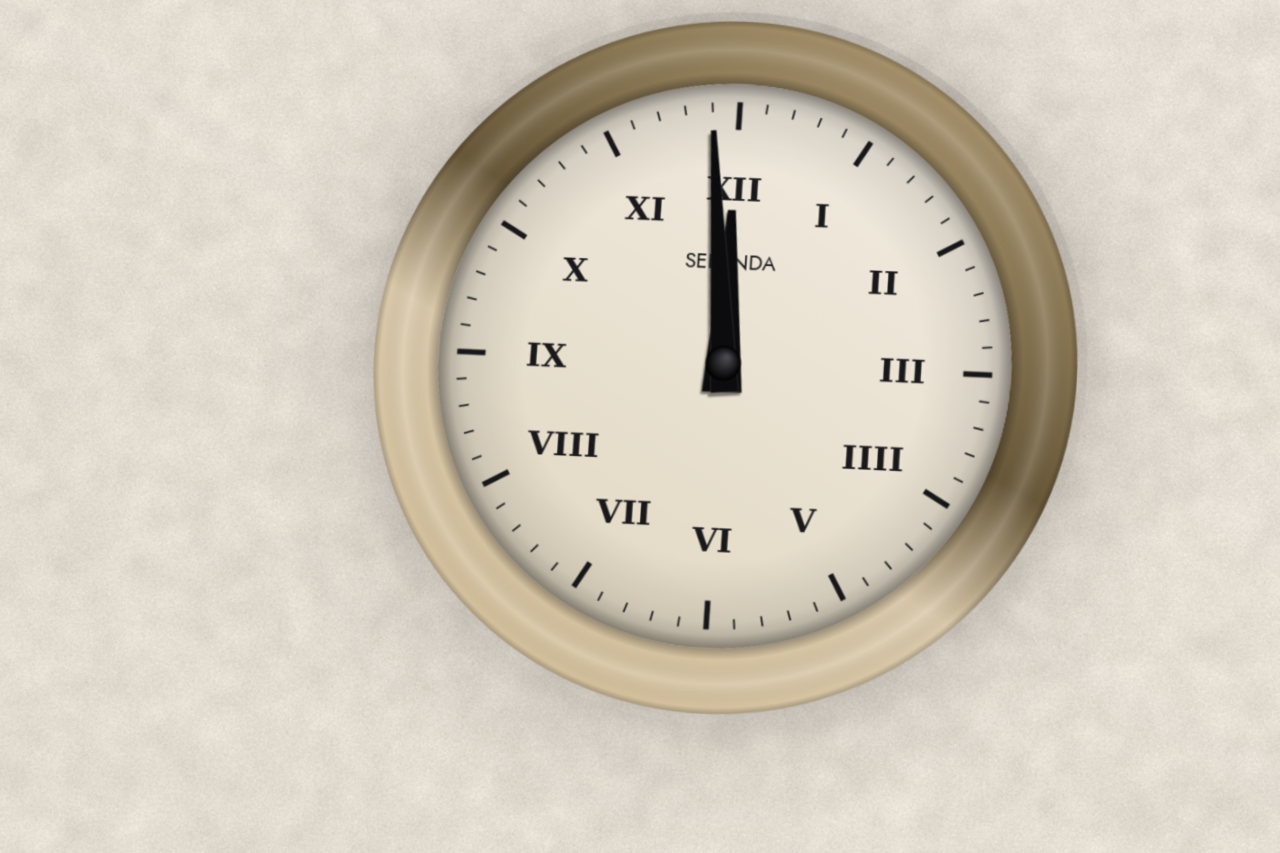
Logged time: 11 h 59 min
